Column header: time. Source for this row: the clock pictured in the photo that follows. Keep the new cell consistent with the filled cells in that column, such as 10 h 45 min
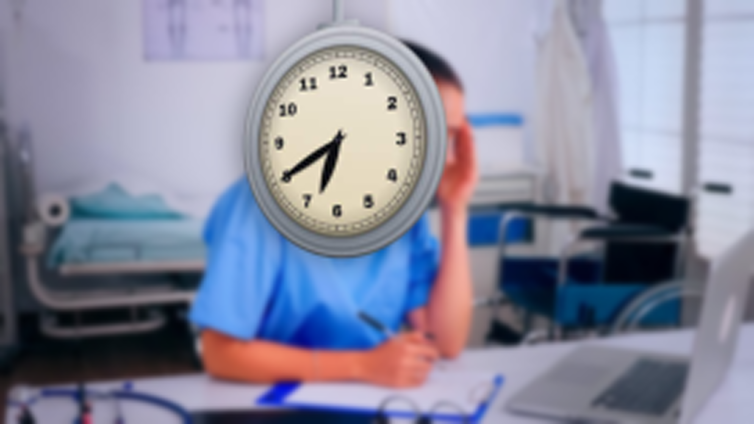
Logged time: 6 h 40 min
